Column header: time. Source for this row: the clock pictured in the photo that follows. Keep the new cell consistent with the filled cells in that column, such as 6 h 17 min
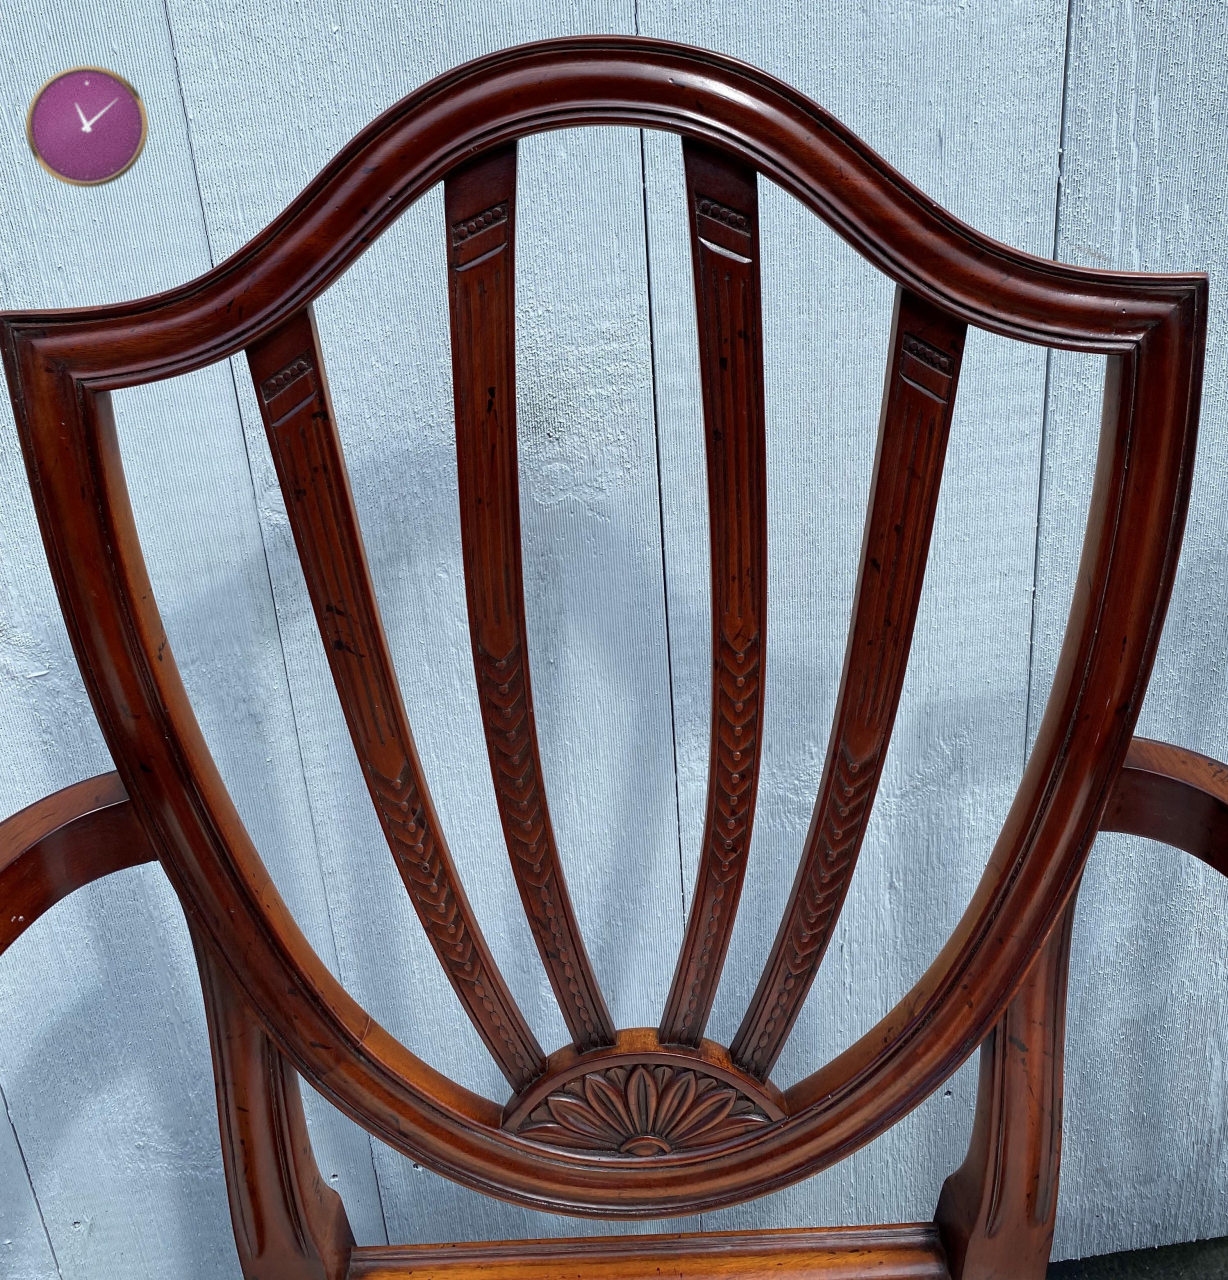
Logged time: 11 h 08 min
